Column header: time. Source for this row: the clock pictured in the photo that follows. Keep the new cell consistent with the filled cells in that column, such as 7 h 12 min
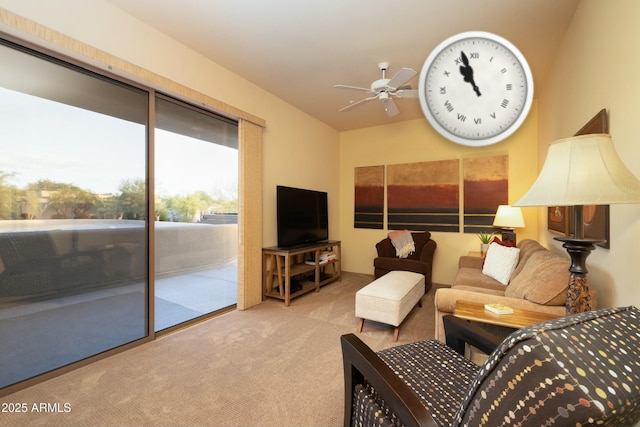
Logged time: 10 h 57 min
